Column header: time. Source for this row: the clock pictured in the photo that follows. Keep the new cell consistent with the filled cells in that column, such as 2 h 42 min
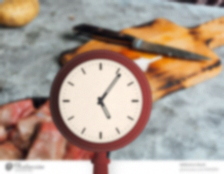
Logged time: 5 h 06 min
